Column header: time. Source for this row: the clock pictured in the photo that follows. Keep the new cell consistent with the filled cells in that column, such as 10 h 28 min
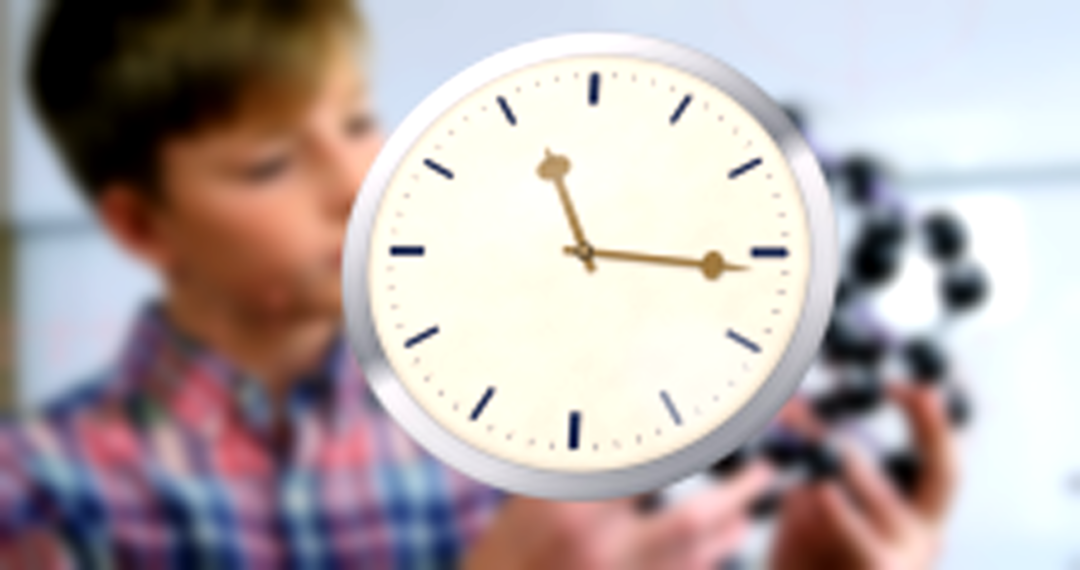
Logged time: 11 h 16 min
